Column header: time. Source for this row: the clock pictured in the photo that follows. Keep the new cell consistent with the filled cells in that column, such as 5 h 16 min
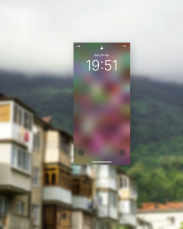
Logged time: 19 h 51 min
